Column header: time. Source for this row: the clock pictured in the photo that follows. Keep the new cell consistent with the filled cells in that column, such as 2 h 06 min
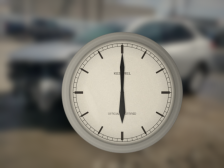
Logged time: 6 h 00 min
